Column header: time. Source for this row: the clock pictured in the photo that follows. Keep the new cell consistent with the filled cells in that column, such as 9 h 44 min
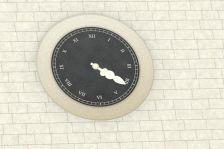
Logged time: 4 h 21 min
